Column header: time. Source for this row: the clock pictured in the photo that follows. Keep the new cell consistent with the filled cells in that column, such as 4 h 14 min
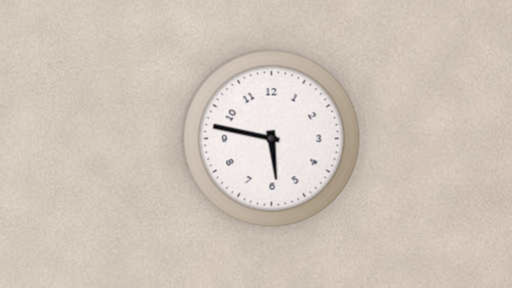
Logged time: 5 h 47 min
